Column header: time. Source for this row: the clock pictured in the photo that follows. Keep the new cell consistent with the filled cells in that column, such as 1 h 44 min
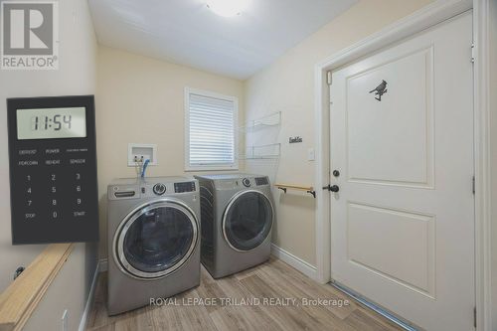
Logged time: 11 h 54 min
